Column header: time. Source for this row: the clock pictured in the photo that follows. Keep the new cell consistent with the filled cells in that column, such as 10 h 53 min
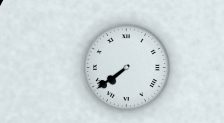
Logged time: 7 h 39 min
